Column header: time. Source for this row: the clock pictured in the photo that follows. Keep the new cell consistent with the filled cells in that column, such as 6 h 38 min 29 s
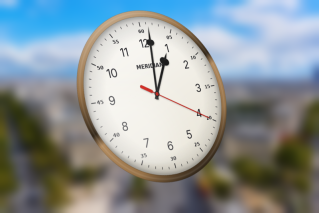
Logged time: 1 h 01 min 20 s
